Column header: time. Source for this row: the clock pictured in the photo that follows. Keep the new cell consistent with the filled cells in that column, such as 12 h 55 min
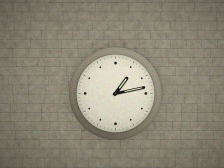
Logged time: 1 h 13 min
